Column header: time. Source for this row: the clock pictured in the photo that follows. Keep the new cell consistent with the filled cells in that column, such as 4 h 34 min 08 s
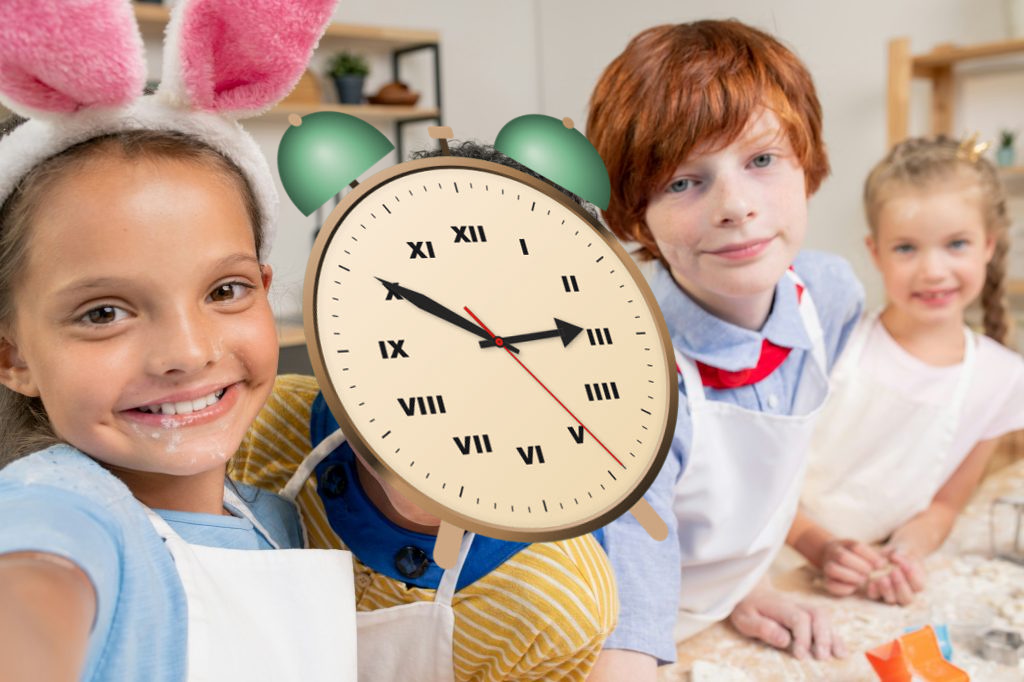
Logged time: 2 h 50 min 24 s
